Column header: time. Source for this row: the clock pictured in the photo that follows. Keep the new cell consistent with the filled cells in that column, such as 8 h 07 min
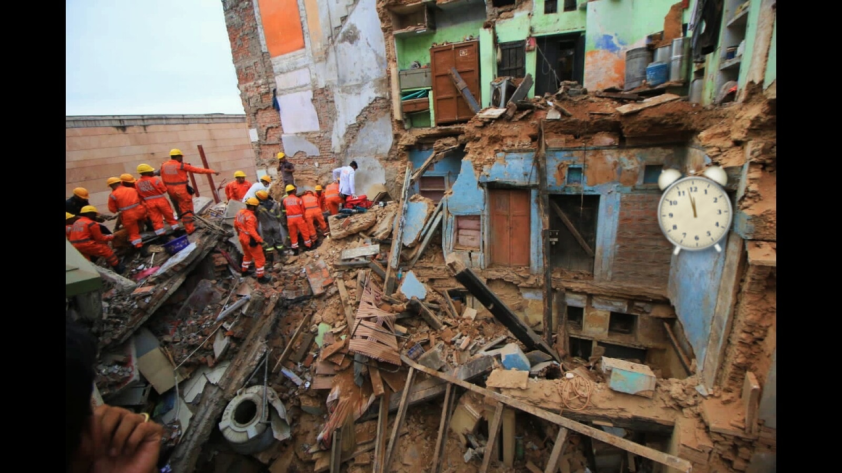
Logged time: 11 h 58 min
